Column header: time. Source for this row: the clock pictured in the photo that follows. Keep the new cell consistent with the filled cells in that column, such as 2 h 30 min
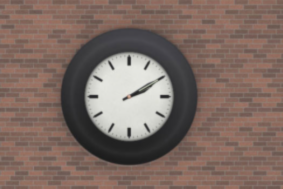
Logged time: 2 h 10 min
